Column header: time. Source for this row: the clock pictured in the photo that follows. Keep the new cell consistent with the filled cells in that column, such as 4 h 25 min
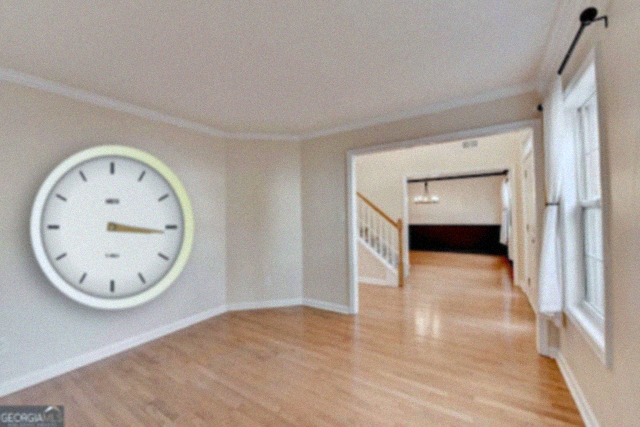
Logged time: 3 h 16 min
